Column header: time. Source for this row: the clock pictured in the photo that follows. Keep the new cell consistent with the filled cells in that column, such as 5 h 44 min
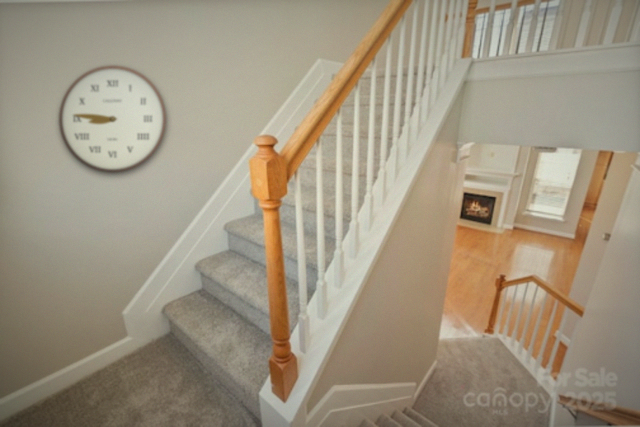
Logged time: 8 h 46 min
